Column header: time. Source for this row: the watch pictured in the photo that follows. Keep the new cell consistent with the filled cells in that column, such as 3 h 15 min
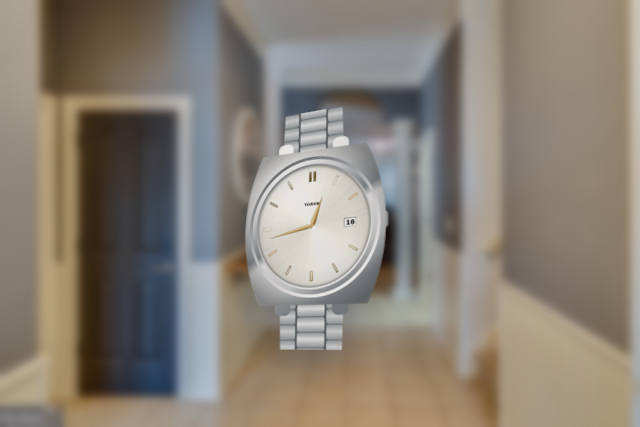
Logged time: 12 h 43 min
